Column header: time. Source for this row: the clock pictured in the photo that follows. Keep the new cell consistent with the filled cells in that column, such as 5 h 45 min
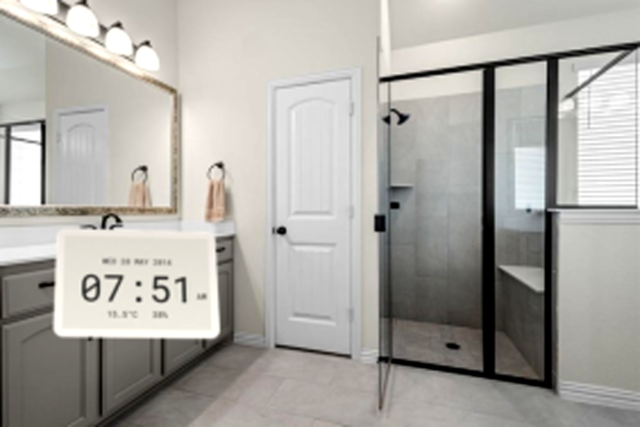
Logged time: 7 h 51 min
